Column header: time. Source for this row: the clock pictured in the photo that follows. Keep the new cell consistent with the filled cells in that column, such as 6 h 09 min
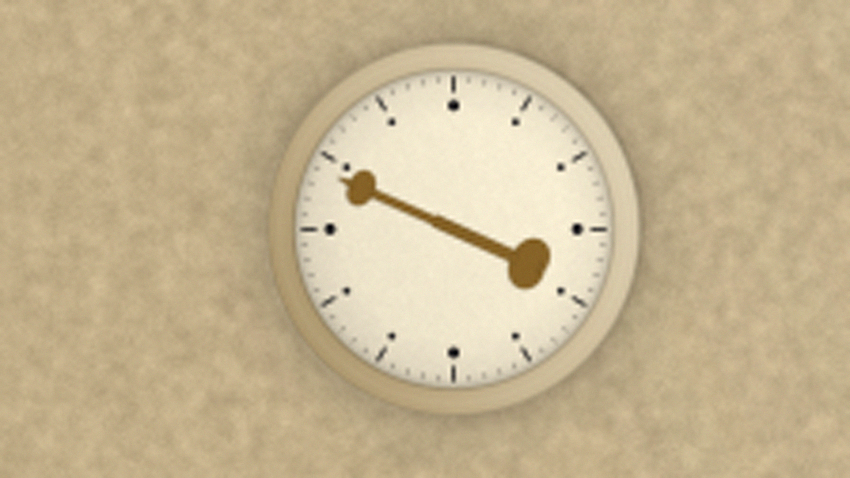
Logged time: 3 h 49 min
